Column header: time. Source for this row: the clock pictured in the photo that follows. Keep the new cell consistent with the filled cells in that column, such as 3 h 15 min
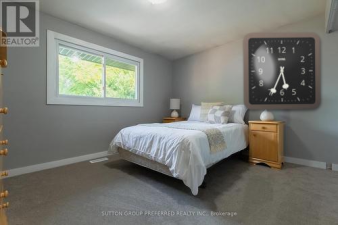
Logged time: 5 h 34 min
